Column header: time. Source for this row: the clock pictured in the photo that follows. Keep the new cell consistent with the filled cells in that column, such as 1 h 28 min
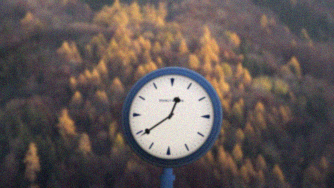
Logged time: 12 h 39 min
